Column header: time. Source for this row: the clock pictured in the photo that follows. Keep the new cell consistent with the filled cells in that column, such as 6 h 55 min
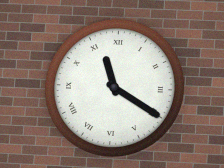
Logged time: 11 h 20 min
